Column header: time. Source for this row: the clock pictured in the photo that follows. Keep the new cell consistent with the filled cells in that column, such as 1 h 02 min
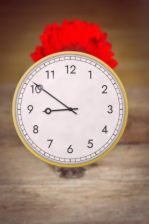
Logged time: 8 h 51 min
